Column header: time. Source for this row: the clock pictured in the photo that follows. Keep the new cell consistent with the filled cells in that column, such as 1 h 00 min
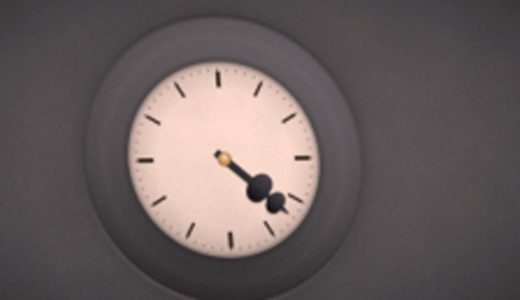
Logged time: 4 h 22 min
